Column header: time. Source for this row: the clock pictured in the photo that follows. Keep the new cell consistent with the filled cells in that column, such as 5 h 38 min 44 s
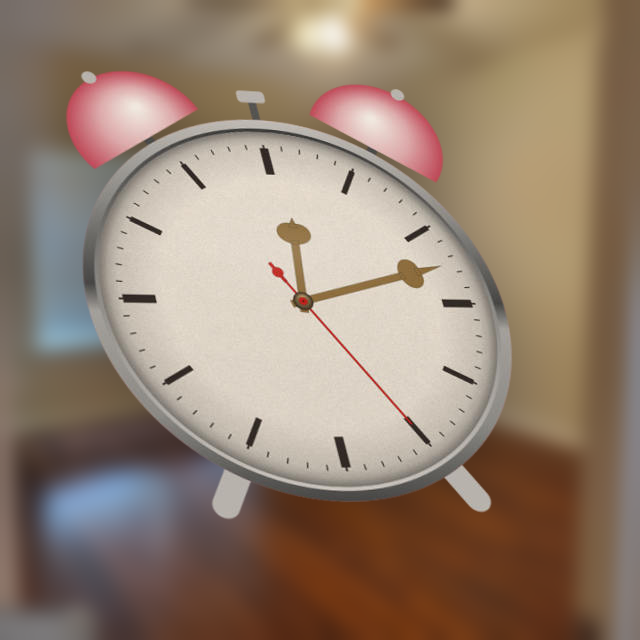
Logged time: 12 h 12 min 25 s
